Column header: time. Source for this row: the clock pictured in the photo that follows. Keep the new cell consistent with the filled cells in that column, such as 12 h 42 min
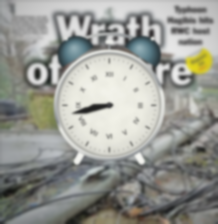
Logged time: 8 h 43 min
